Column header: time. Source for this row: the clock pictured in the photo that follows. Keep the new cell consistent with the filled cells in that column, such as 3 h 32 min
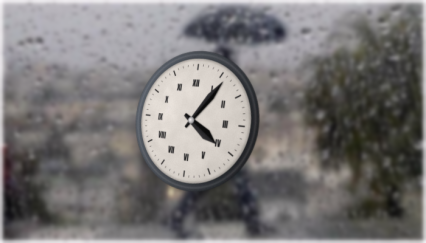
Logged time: 4 h 06 min
